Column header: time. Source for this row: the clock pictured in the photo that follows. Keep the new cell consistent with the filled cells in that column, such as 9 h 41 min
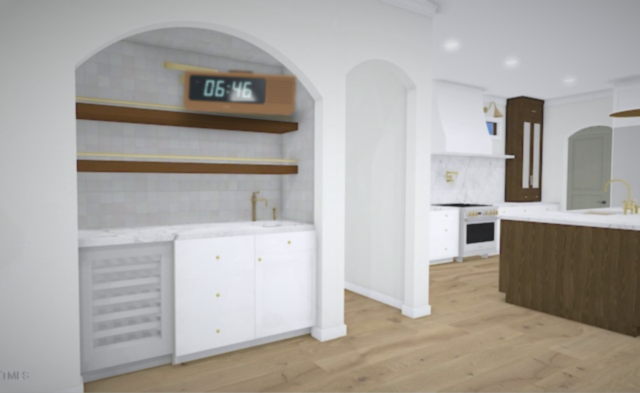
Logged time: 6 h 46 min
